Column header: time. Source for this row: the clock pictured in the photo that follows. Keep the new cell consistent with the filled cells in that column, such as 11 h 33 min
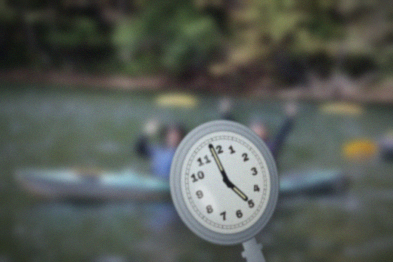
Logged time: 4 h 59 min
